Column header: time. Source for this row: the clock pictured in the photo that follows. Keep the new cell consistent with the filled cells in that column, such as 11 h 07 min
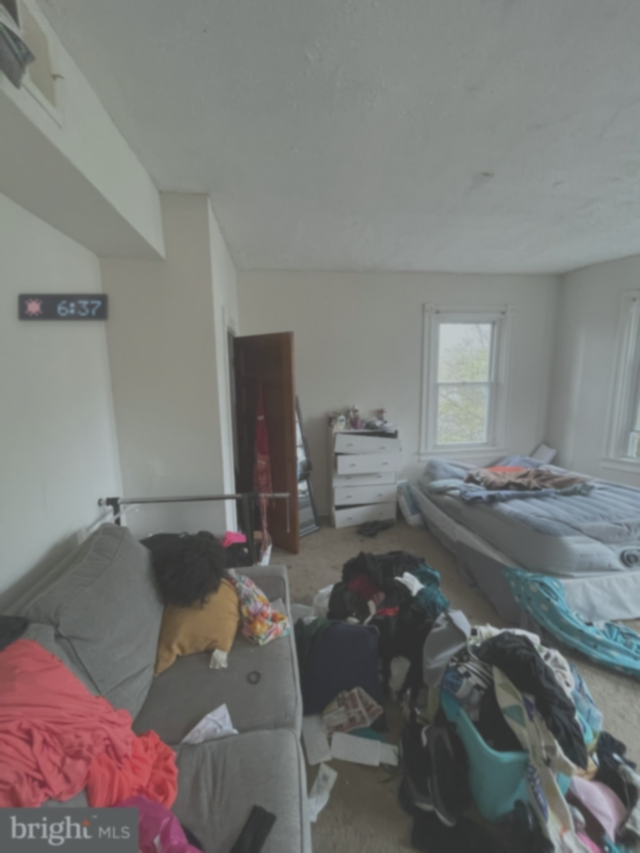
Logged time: 6 h 37 min
